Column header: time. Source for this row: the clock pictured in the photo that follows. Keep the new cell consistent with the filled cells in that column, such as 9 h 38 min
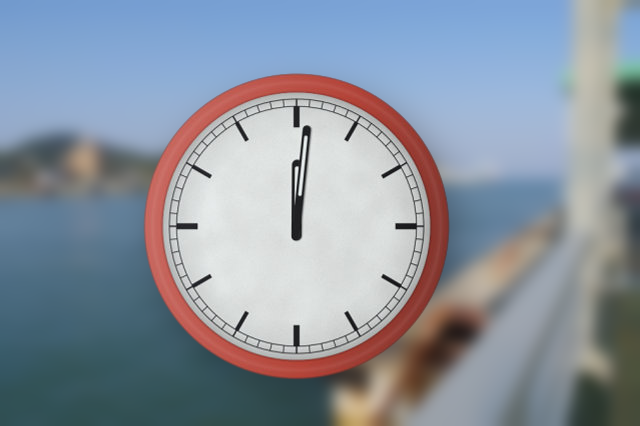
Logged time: 12 h 01 min
